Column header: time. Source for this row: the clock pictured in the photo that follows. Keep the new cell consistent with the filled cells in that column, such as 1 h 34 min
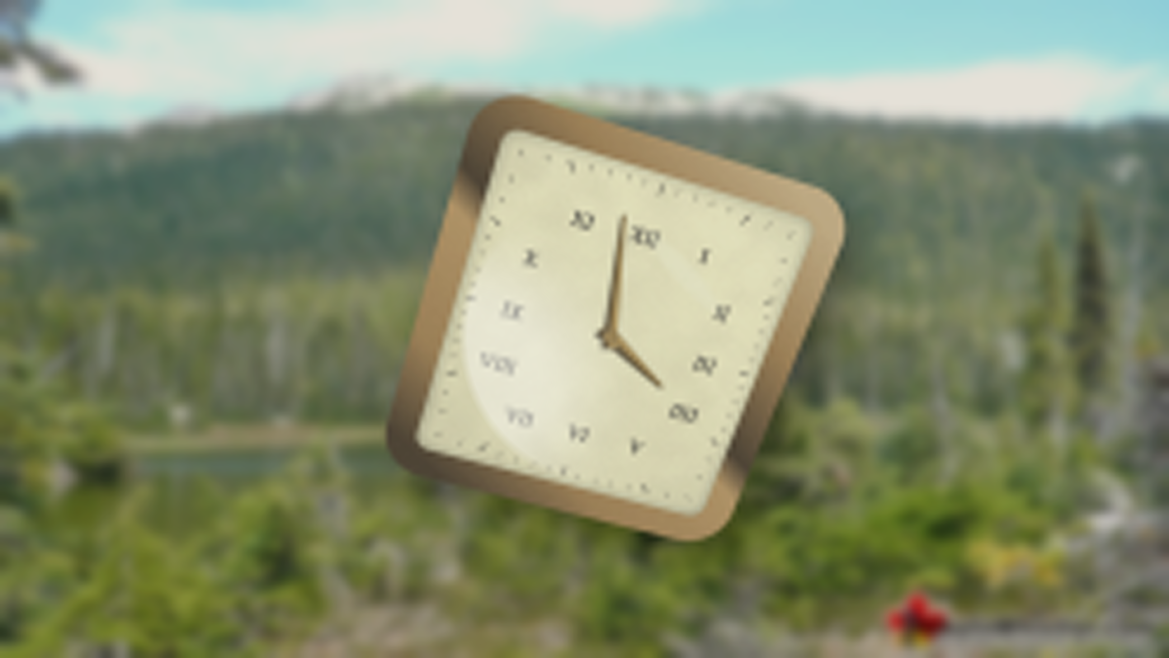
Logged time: 3 h 58 min
